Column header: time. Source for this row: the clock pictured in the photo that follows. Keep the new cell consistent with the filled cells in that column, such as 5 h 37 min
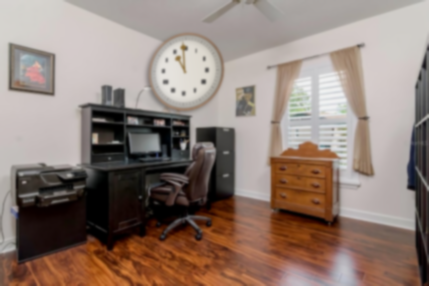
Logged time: 10 h 59 min
